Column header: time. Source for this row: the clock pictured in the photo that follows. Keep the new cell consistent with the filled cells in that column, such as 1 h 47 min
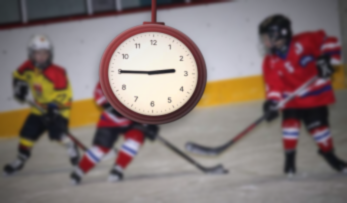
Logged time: 2 h 45 min
